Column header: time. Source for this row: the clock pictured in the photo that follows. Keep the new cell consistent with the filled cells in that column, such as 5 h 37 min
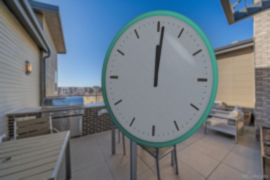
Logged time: 12 h 01 min
